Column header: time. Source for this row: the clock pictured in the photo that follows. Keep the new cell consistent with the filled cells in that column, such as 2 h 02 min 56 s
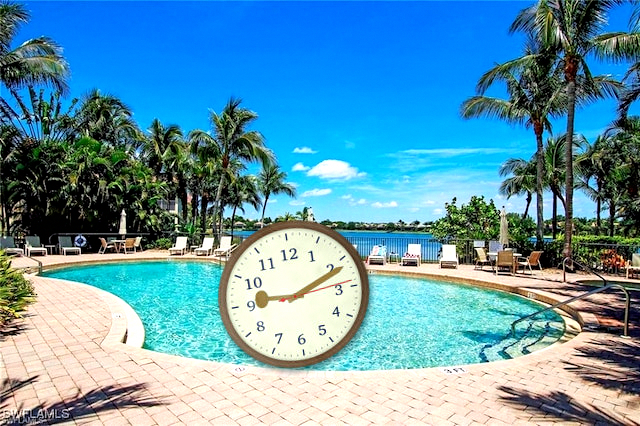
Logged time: 9 h 11 min 14 s
